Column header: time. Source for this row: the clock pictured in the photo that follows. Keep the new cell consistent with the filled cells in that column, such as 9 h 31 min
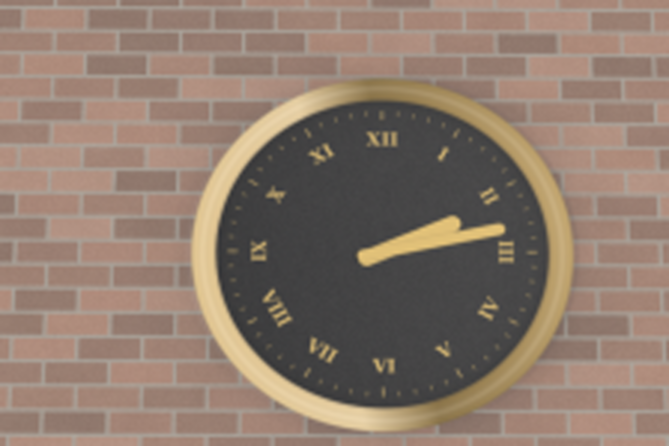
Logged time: 2 h 13 min
